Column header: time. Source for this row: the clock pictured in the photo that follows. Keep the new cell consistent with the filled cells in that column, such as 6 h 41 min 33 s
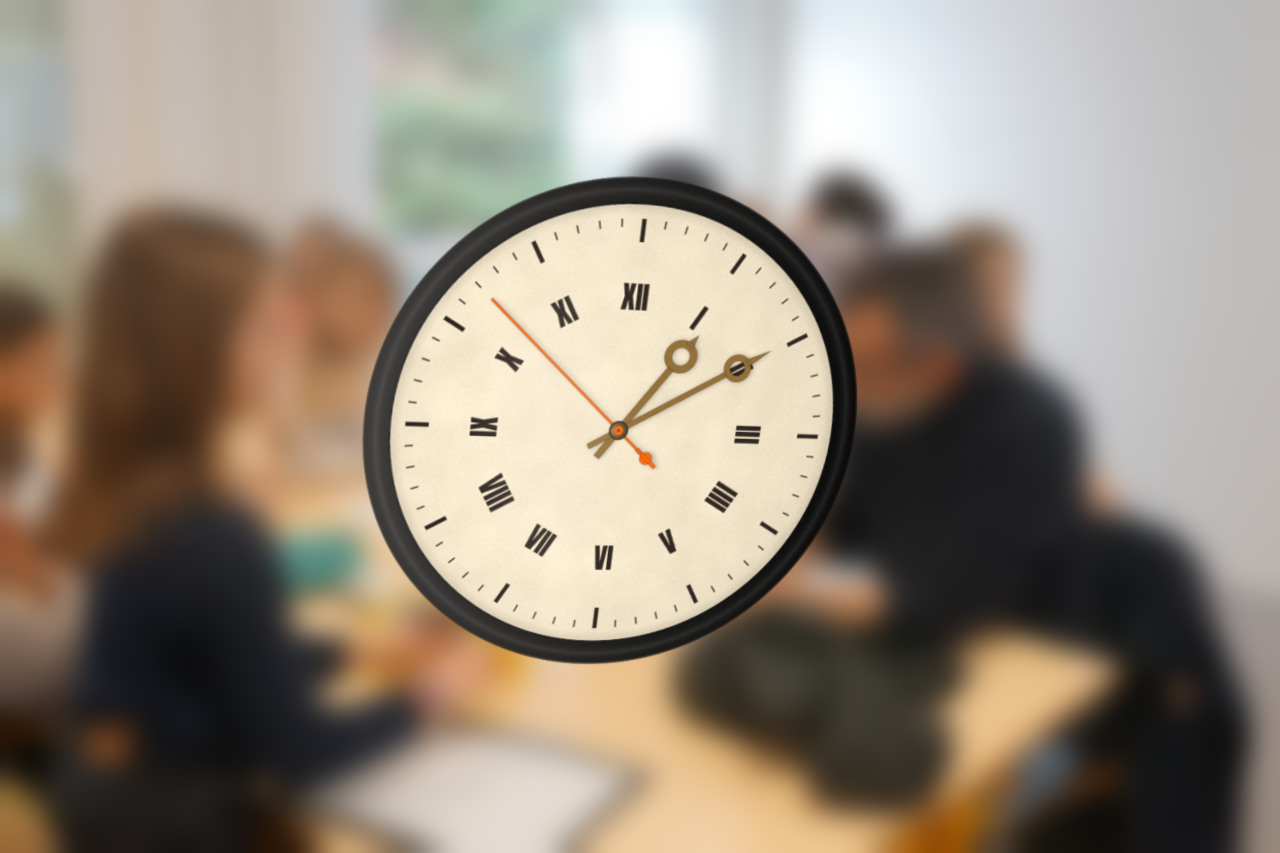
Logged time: 1 h 09 min 52 s
